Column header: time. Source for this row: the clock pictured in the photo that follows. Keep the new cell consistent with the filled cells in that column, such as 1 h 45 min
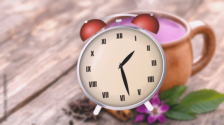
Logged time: 1 h 28 min
